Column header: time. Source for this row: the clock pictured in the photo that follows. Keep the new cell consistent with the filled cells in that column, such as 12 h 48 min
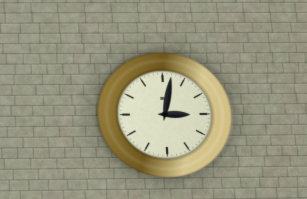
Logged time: 3 h 02 min
